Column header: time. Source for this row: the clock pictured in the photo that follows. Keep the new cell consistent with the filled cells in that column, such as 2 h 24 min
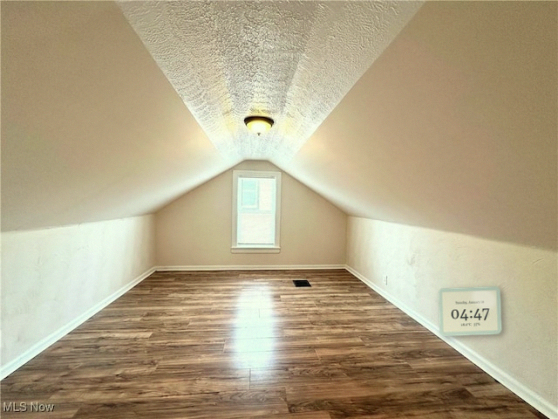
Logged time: 4 h 47 min
